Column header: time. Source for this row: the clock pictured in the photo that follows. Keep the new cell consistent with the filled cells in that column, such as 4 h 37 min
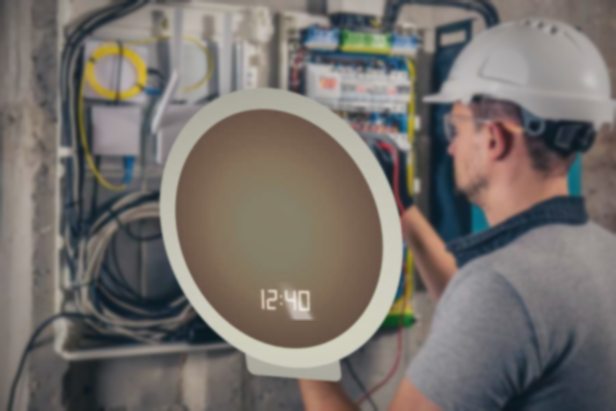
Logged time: 12 h 40 min
